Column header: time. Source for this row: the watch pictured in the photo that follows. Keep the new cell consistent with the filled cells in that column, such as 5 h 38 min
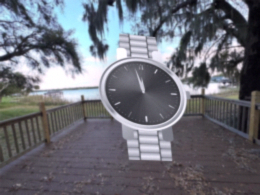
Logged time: 11 h 58 min
